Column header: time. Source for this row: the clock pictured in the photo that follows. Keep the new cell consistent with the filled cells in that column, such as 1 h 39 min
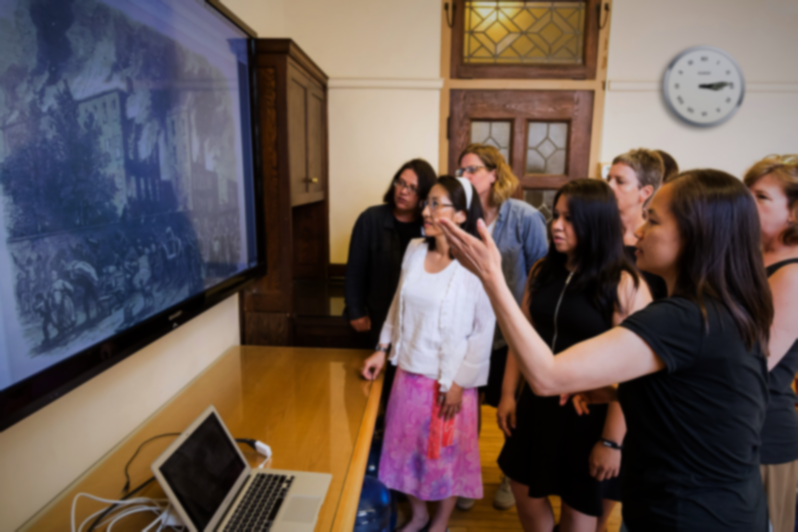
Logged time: 3 h 14 min
